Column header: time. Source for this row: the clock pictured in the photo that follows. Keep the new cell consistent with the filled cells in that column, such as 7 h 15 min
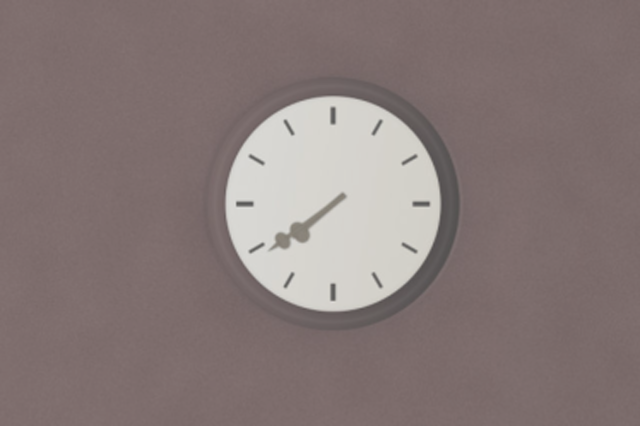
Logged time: 7 h 39 min
